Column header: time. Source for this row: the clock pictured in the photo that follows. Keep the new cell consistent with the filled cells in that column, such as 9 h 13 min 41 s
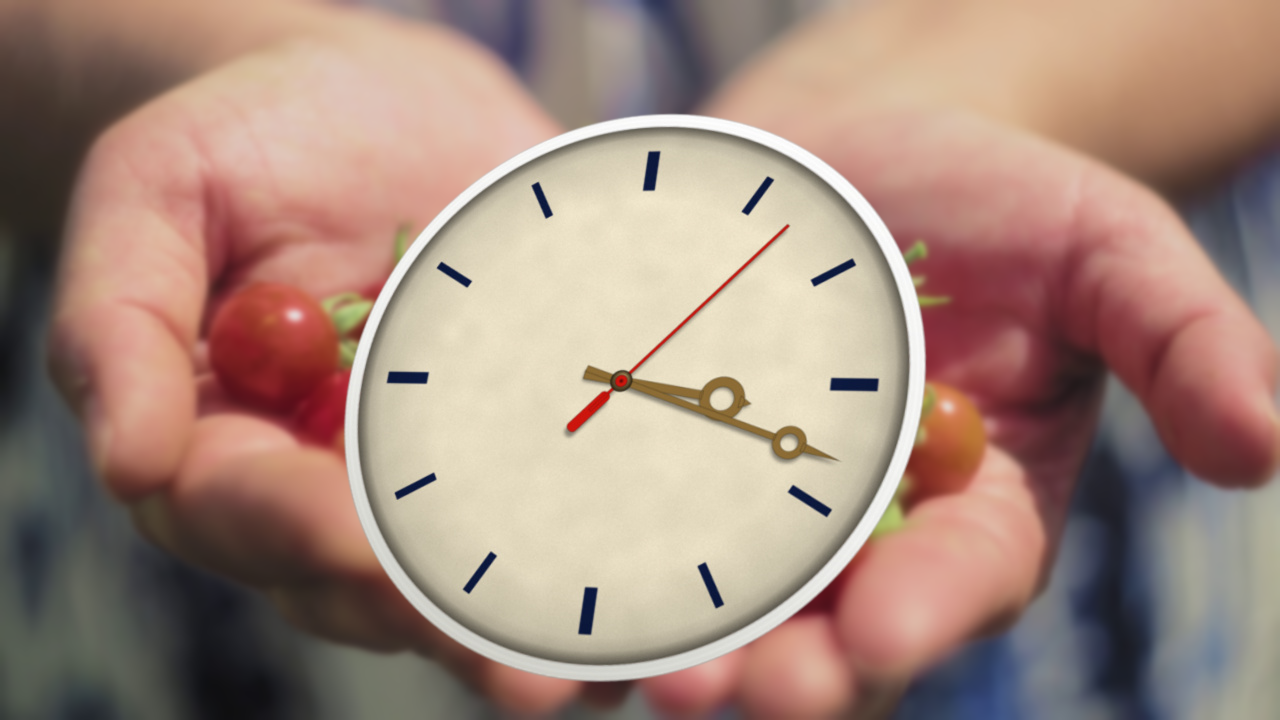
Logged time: 3 h 18 min 07 s
